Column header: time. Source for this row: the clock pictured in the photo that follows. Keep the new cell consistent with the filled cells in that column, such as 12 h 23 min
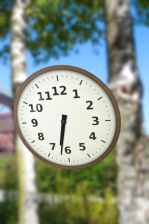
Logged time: 6 h 32 min
